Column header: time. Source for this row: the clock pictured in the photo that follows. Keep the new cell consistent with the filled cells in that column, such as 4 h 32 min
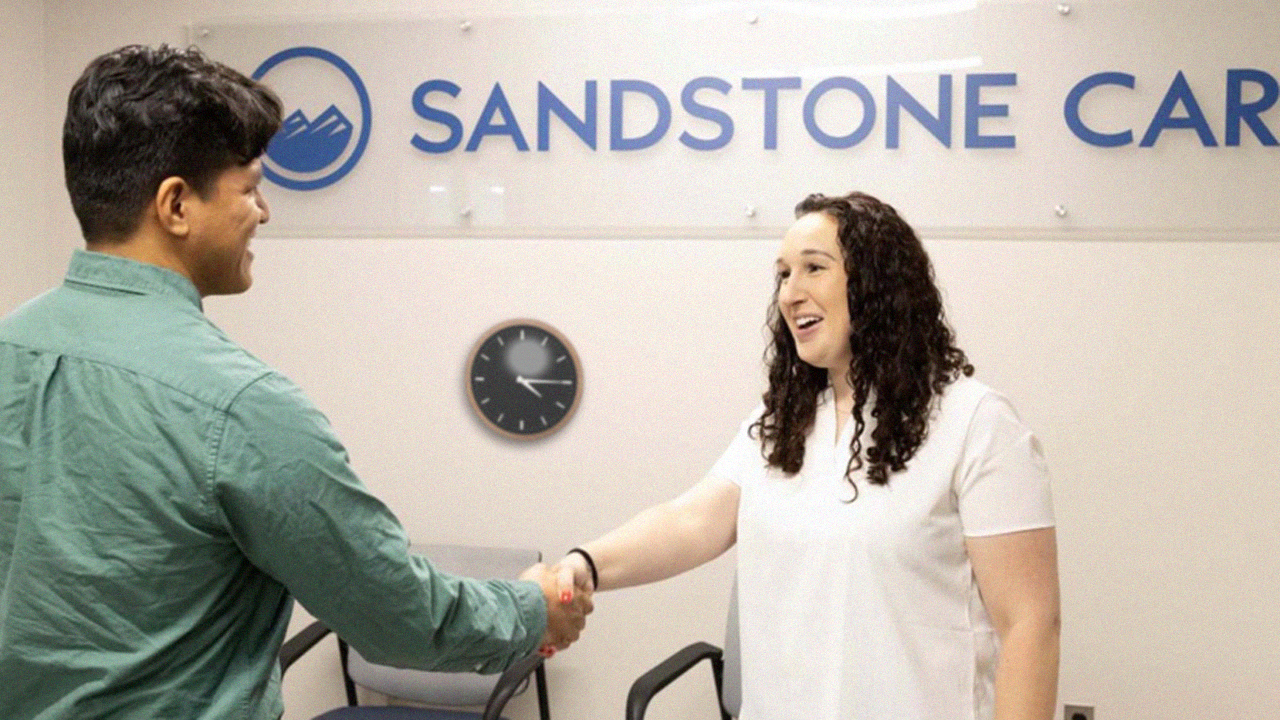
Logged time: 4 h 15 min
